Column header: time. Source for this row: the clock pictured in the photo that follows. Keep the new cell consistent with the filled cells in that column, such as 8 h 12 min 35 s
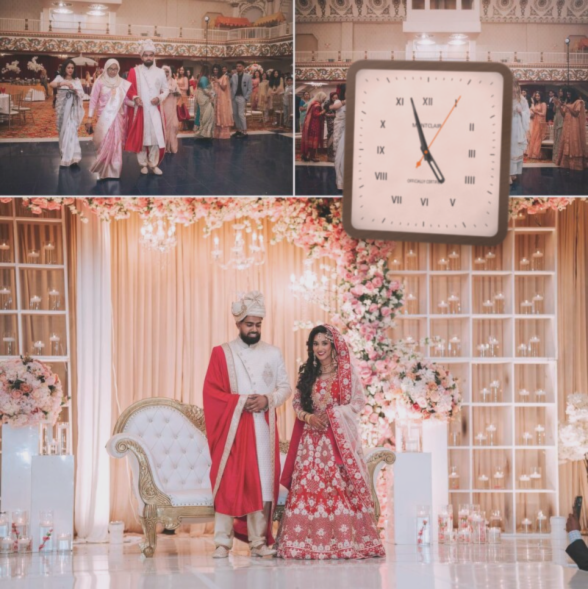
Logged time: 4 h 57 min 05 s
